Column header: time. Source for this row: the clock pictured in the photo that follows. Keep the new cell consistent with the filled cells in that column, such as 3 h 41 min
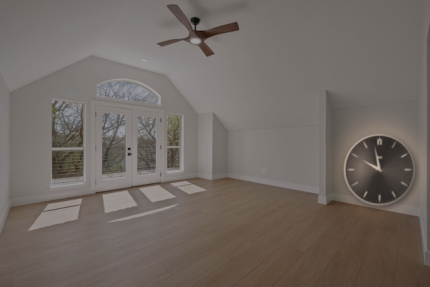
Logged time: 9 h 58 min
